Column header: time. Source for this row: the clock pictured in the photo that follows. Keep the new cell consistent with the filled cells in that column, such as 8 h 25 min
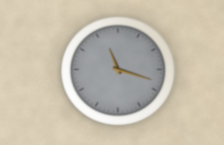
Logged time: 11 h 18 min
